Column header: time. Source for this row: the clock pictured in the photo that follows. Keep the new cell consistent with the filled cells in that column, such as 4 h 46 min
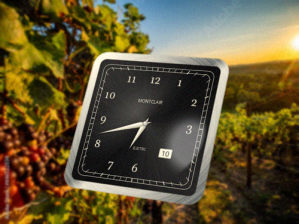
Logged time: 6 h 42 min
